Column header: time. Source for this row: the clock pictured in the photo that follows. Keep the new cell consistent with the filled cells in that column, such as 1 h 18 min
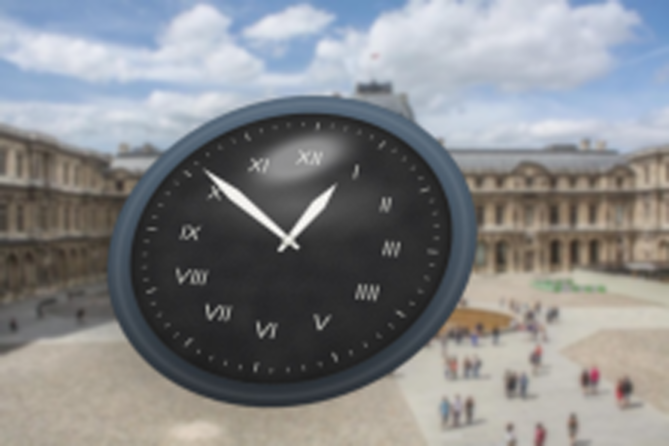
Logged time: 12 h 51 min
